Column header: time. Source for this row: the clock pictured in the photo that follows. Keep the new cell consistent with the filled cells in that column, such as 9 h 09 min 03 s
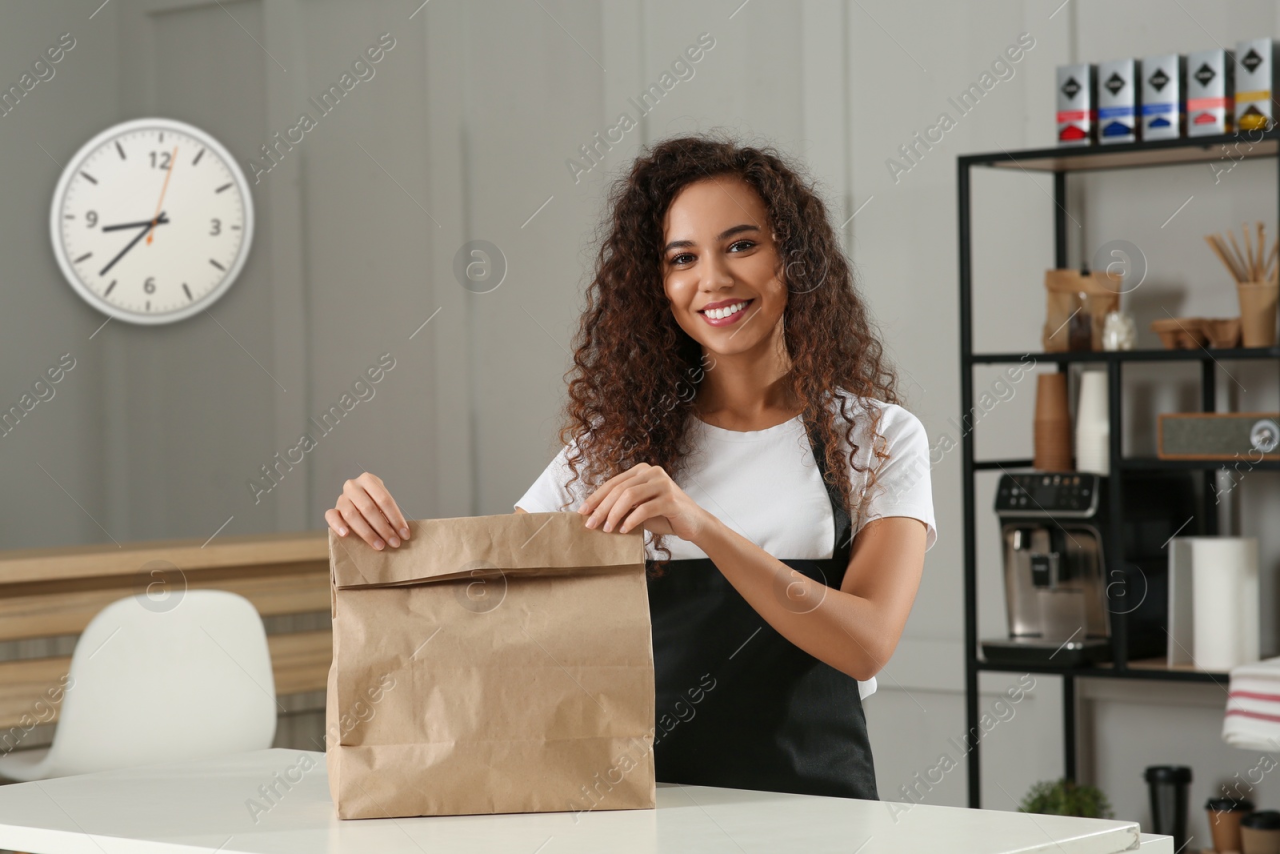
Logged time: 8 h 37 min 02 s
